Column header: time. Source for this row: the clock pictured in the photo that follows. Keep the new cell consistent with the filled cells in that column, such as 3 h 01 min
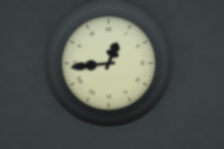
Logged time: 12 h 44 min
